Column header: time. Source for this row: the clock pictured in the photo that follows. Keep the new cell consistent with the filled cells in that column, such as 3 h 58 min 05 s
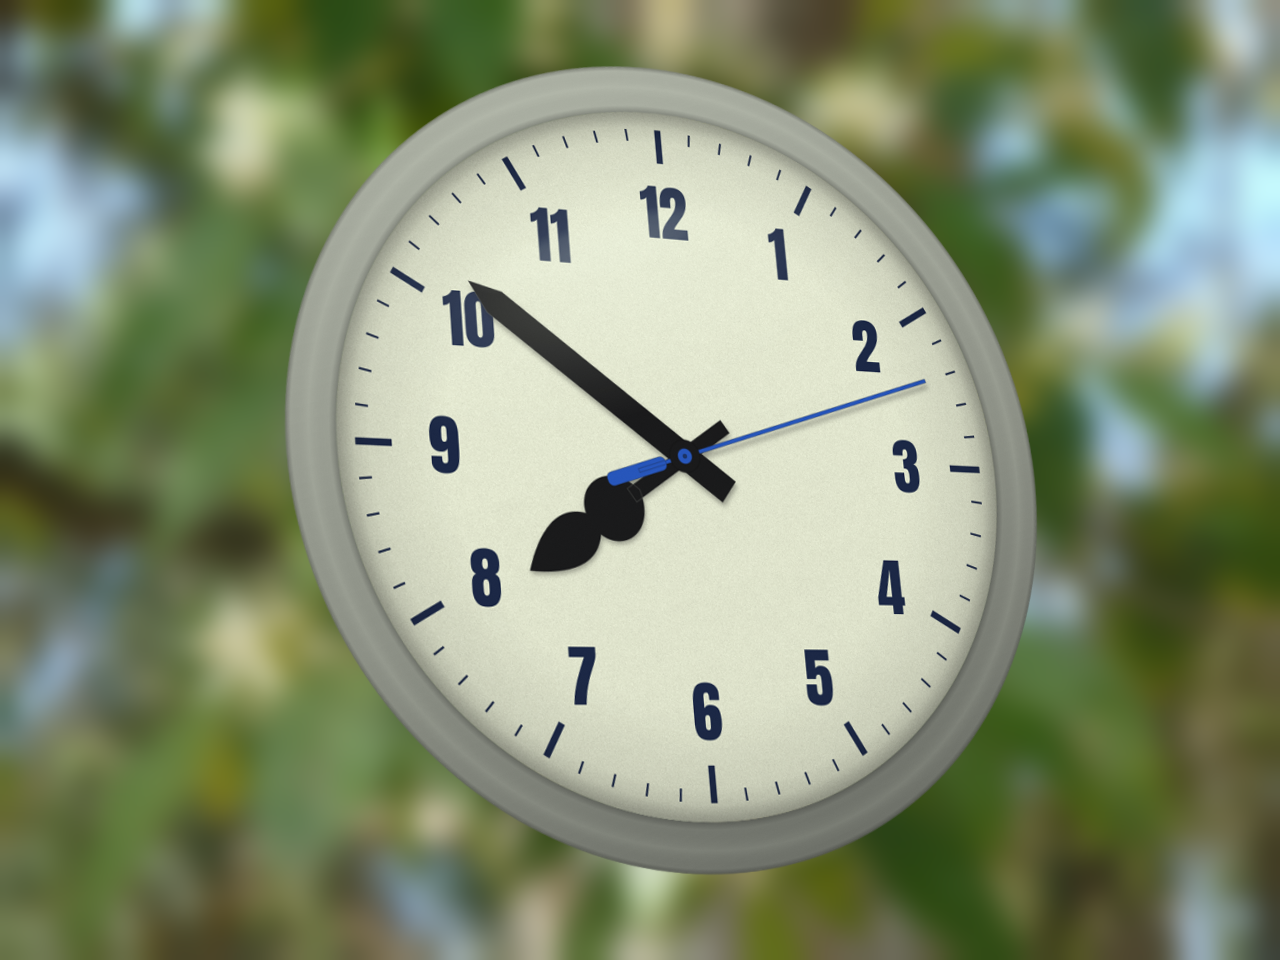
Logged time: 7 h 51 min 12 s
